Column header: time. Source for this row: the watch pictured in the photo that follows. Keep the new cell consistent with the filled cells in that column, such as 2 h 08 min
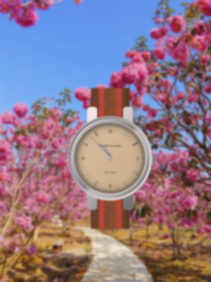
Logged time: 10 h 53 min
